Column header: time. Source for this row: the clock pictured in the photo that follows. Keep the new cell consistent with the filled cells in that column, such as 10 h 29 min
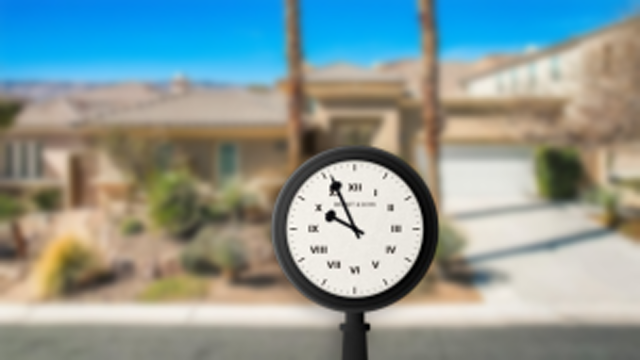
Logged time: 9 h 56 min
